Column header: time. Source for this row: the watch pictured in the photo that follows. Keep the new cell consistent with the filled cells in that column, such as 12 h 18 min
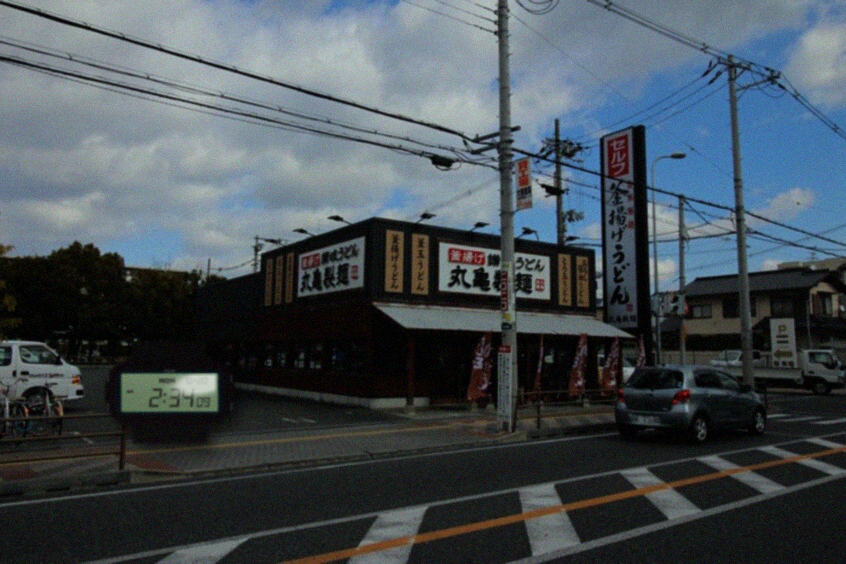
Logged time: 2 h 34 min
